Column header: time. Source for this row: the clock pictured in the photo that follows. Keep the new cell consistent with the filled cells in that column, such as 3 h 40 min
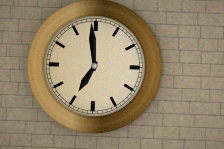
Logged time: 6 h 59 min
